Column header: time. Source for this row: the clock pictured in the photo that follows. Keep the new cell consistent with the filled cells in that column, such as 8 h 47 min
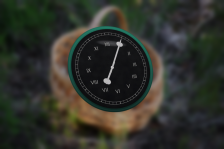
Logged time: 7 h 05 min
